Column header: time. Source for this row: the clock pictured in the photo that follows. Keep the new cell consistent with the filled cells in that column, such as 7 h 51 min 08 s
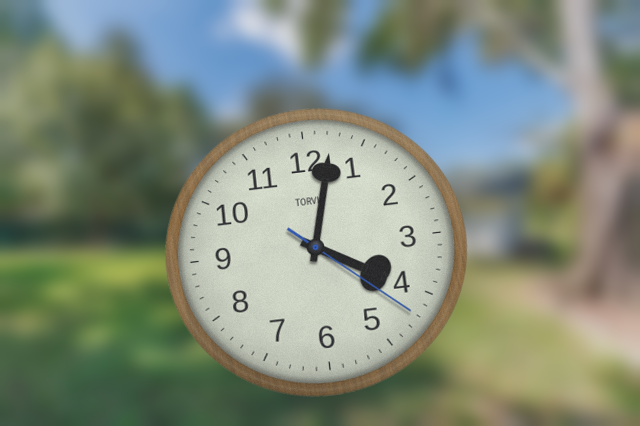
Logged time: 4 h 02 min 22 s
